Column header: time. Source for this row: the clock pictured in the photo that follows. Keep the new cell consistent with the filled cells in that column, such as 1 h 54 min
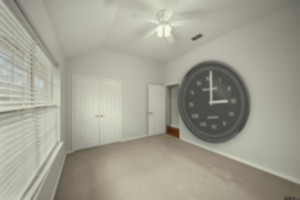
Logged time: 3 h 01 min
